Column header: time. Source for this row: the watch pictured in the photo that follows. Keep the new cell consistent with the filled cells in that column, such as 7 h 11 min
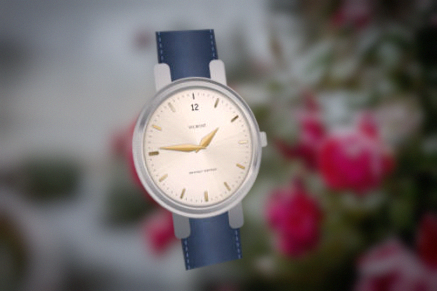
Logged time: 1 h 46 min
